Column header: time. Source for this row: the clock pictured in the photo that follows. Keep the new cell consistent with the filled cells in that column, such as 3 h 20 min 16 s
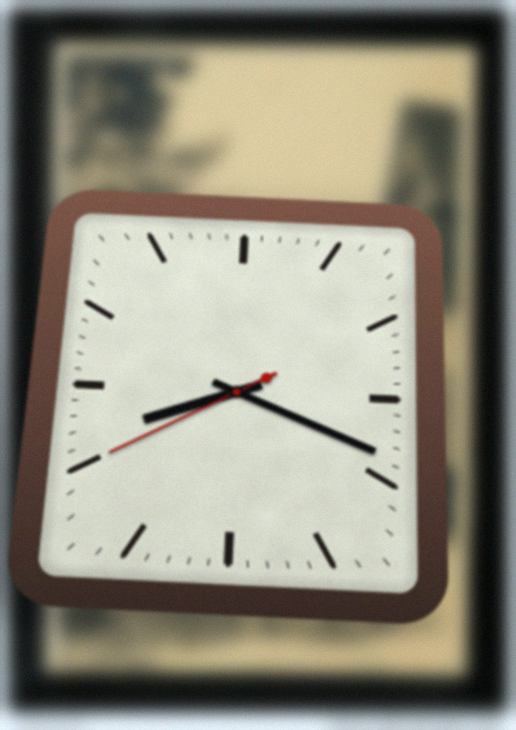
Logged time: 8 h 18 min 40 s
